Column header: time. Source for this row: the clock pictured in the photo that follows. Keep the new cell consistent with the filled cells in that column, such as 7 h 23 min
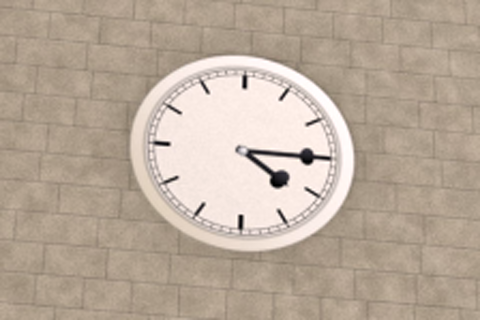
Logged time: 4 h 15 min
